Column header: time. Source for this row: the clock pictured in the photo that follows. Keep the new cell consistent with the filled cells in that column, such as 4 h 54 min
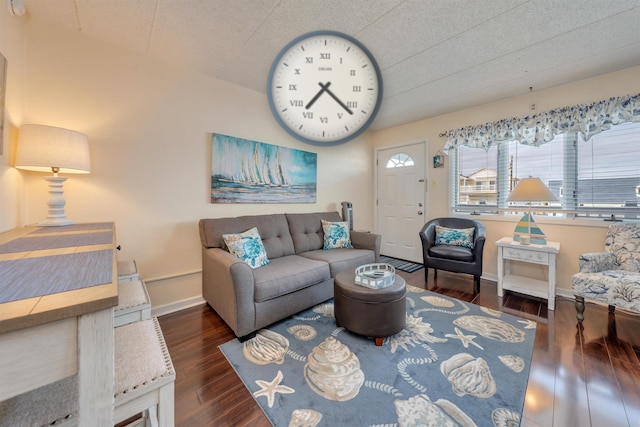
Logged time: 7 h 22 min
